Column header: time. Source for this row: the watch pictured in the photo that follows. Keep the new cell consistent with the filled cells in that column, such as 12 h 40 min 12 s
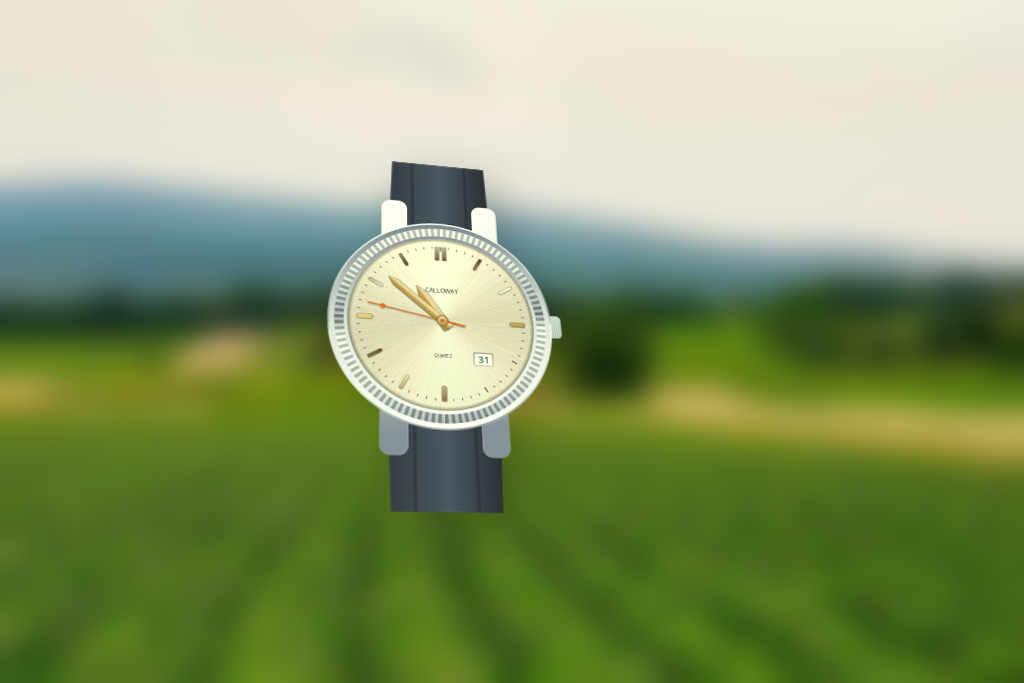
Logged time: 10 h 51 min 47 s
